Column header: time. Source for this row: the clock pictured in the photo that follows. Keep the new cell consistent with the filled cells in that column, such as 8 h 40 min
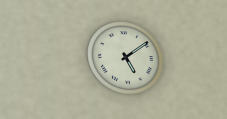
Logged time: 5 h 09 min
